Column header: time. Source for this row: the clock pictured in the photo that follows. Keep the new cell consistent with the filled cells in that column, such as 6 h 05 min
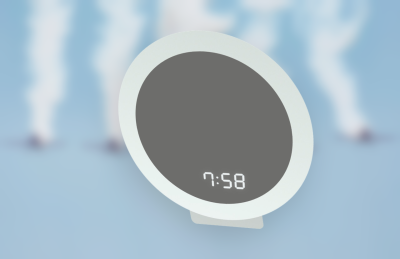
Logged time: 7 h 58 min
